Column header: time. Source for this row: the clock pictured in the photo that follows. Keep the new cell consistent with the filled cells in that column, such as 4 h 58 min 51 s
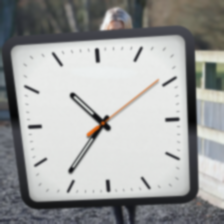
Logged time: 10 h 36 min 09 s
